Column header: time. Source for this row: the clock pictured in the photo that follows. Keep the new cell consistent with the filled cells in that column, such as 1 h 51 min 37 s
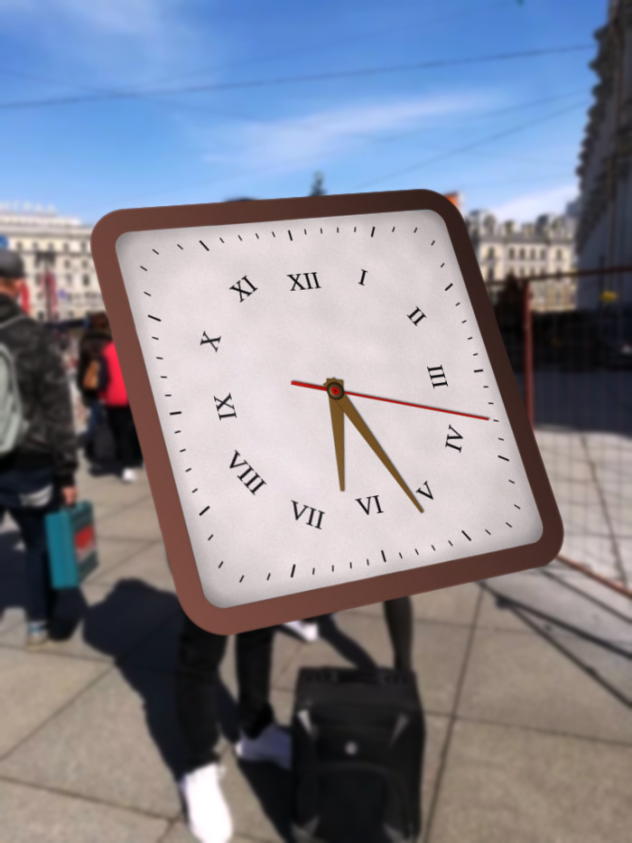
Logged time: 6 h 26 min 18 s
